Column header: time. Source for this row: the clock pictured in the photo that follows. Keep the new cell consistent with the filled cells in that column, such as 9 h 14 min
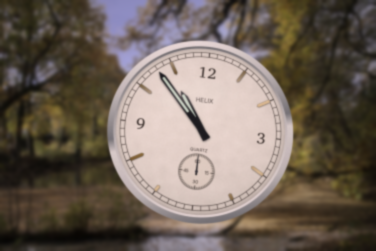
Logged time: 10 h 53 min
